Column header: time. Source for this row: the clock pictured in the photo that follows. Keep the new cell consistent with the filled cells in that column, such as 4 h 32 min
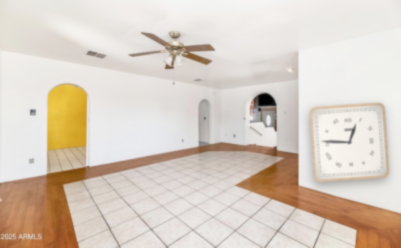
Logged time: 12 h 46 min
